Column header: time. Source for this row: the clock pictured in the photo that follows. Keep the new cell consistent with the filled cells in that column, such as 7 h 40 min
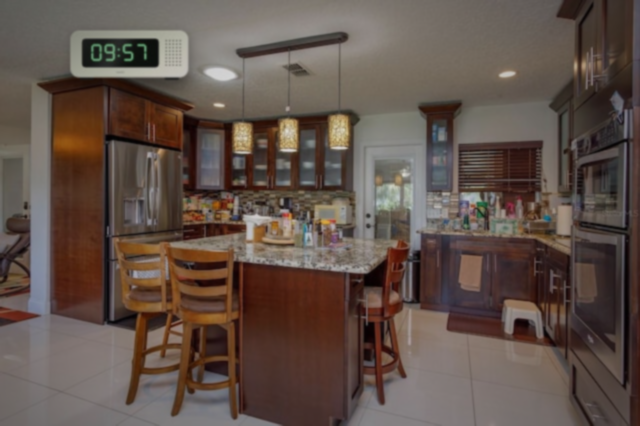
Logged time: 9 h 57 min
